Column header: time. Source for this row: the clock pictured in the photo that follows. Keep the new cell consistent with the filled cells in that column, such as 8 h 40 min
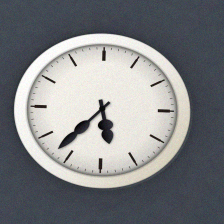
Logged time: 5 h 37 min
